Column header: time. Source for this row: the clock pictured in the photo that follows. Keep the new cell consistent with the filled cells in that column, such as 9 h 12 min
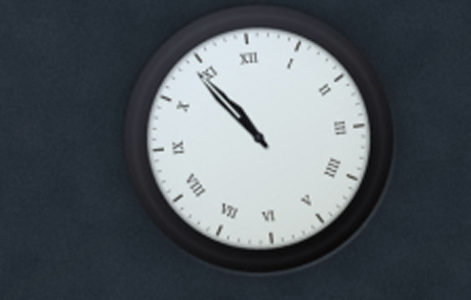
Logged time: 10 h 54 min
